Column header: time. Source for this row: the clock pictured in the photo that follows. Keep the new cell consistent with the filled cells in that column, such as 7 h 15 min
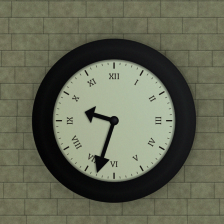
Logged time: 9 h 33 min
